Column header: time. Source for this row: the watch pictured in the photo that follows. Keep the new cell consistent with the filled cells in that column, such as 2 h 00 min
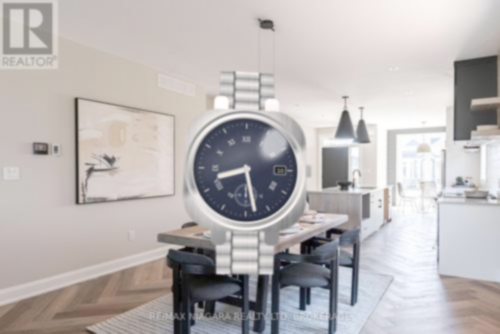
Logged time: 8 h 28 min
